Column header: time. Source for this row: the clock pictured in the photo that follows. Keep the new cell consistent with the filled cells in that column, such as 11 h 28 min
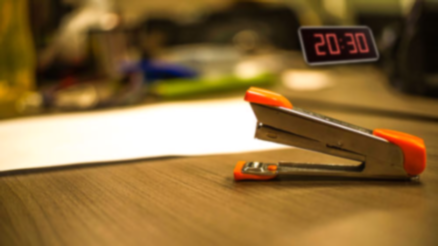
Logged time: 20 h 30 min
